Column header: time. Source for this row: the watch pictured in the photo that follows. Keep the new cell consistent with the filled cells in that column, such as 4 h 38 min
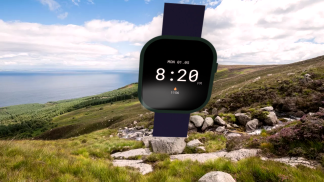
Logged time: 8 h 20 min
